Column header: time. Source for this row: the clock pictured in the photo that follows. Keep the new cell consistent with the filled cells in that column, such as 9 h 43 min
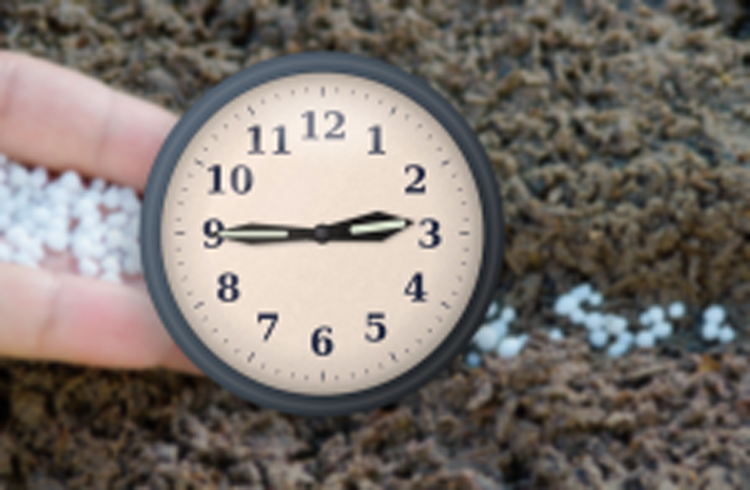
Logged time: 2 h 45 min
